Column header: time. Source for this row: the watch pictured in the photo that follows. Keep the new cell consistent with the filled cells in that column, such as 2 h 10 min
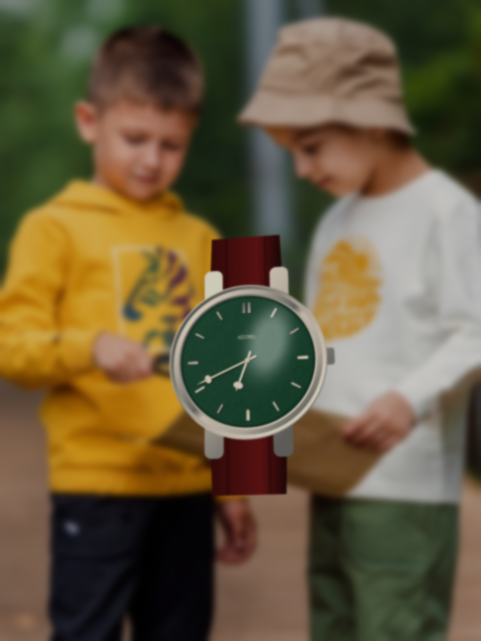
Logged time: 6 h 41 min
